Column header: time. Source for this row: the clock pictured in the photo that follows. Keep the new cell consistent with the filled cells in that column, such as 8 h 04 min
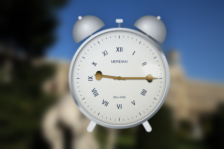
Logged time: 9 h 15 min
